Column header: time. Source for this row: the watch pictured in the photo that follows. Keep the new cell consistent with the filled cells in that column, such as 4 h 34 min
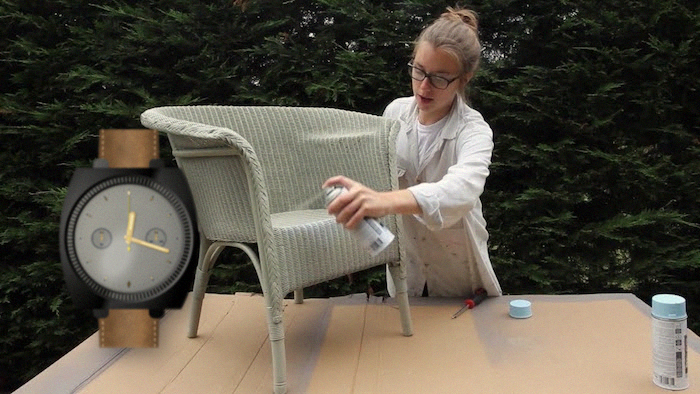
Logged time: 12 h 18 min
